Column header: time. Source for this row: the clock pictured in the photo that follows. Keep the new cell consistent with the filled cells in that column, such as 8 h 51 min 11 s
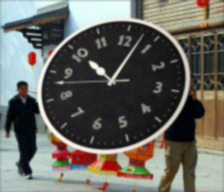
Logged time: 10 h 02 min 43 s
